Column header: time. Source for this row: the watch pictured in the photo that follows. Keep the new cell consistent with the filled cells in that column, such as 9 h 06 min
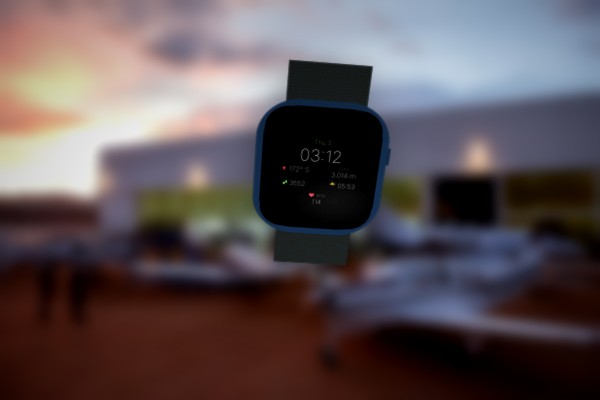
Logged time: 3 h 12 min
